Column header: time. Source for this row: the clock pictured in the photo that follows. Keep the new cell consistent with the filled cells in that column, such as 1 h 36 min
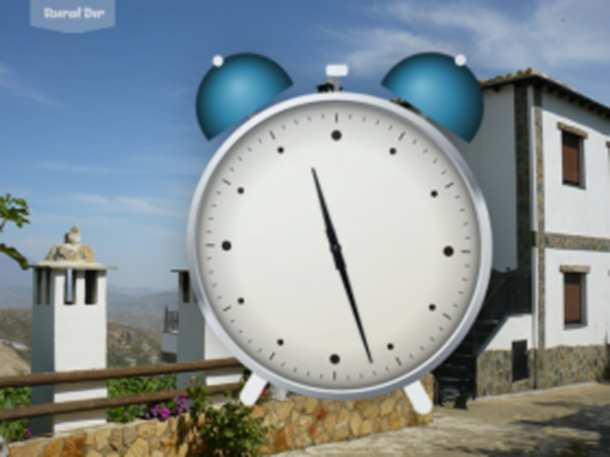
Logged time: 11 h 27 min
